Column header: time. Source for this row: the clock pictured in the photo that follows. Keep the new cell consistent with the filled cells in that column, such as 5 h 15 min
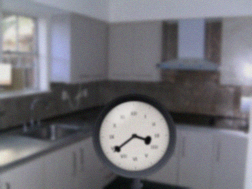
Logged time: 3 h 39 min
